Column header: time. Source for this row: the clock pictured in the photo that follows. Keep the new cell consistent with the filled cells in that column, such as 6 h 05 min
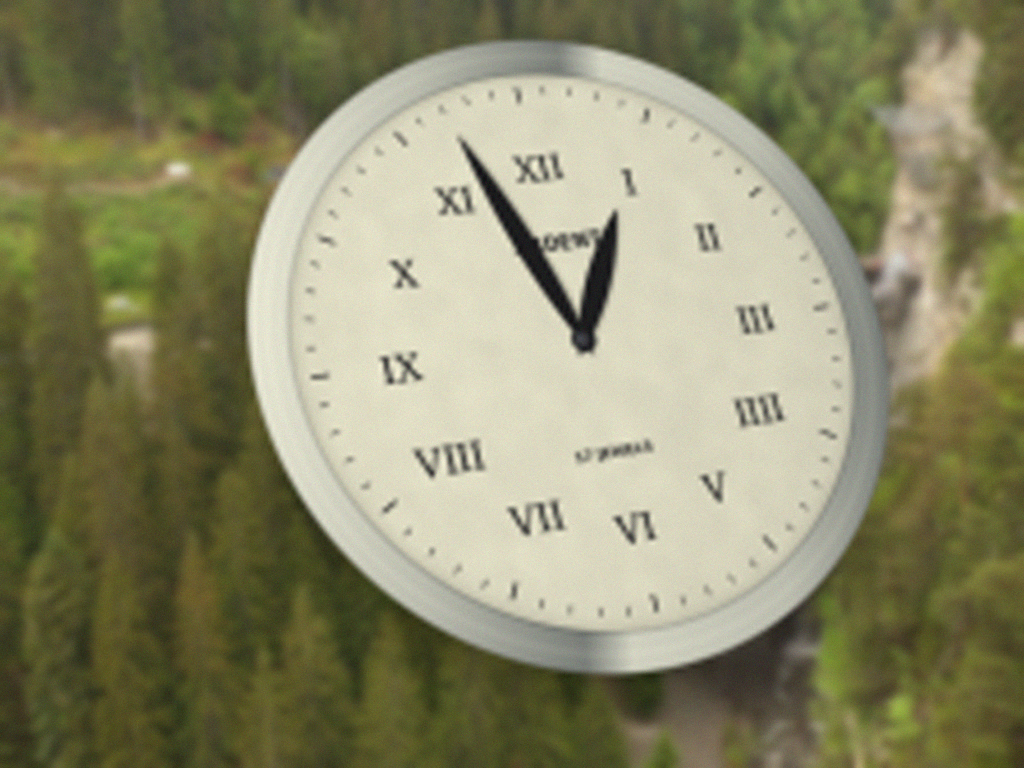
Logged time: 12 h 57 min
